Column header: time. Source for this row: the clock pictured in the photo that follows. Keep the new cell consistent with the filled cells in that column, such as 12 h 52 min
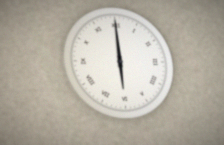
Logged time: 6 h 00 min
